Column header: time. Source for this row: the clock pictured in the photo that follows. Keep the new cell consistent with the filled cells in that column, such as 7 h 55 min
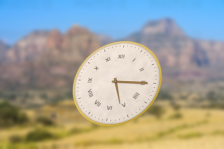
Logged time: 5 h 15 min
